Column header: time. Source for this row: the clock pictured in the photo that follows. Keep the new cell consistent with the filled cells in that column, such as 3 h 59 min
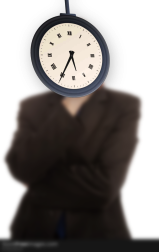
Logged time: 5 h 35 min
